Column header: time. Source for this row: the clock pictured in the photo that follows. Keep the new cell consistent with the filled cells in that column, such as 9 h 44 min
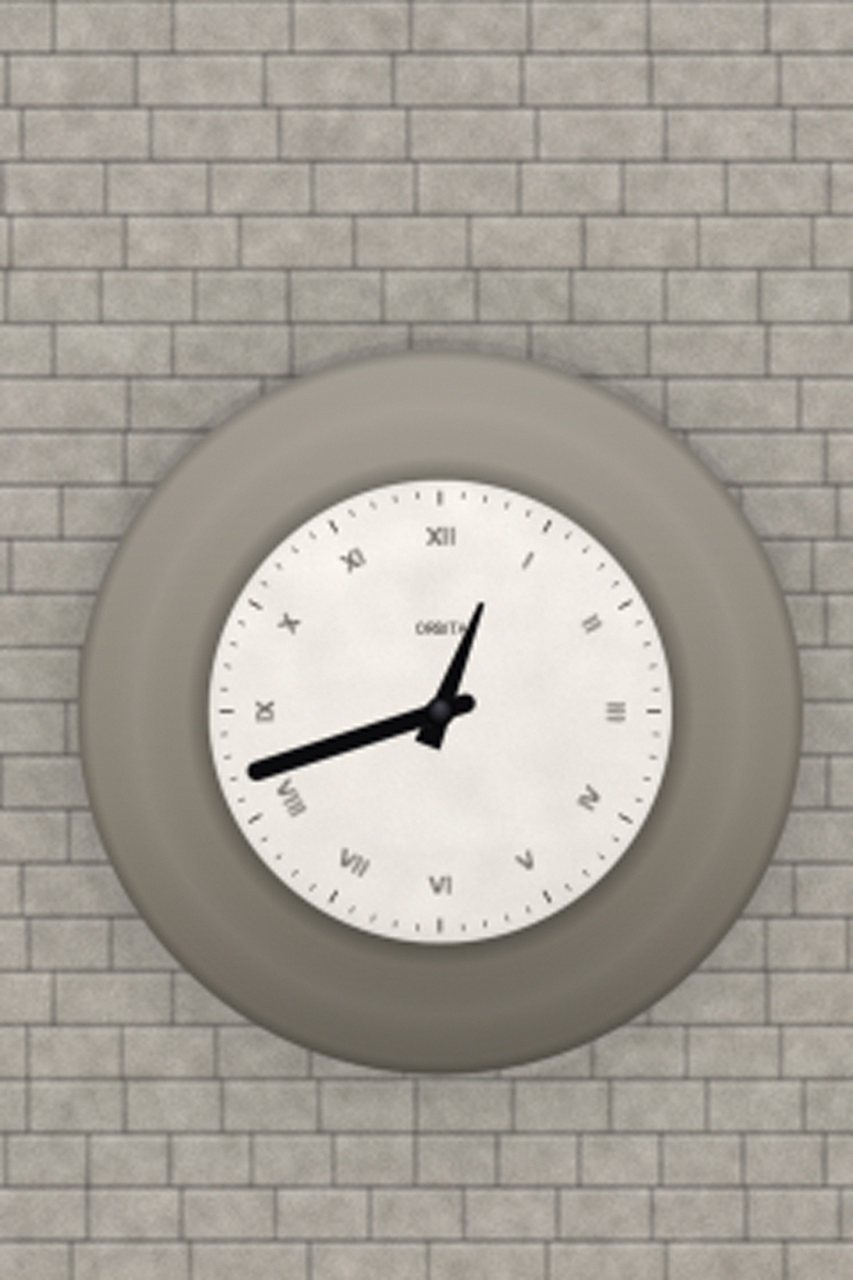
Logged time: 12 h 42 min
